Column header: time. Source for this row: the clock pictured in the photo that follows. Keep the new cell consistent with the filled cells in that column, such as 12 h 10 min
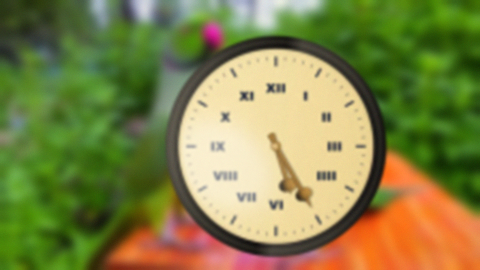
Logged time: 5 h 25 min
